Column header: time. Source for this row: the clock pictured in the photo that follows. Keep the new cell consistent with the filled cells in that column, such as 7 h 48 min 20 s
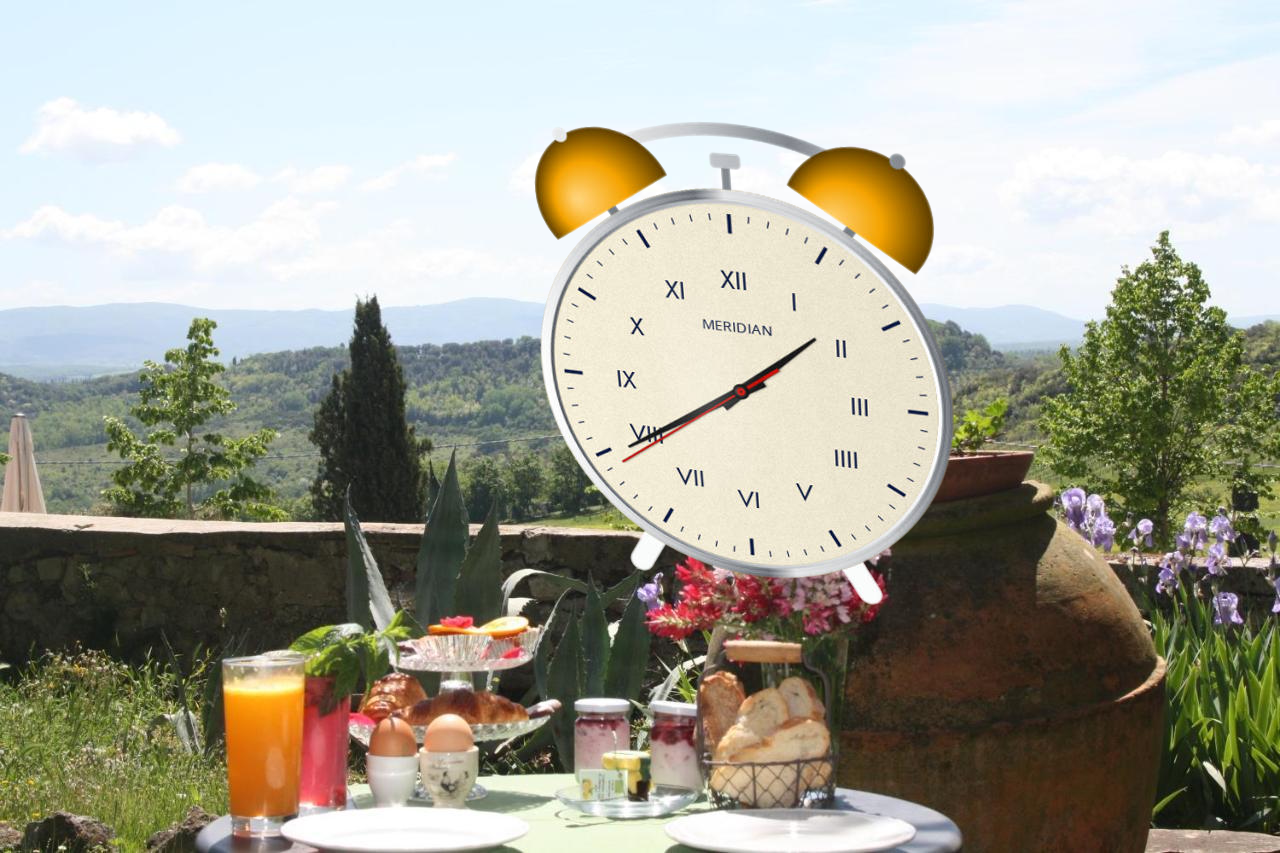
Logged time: 1 h 39 min 39 s
